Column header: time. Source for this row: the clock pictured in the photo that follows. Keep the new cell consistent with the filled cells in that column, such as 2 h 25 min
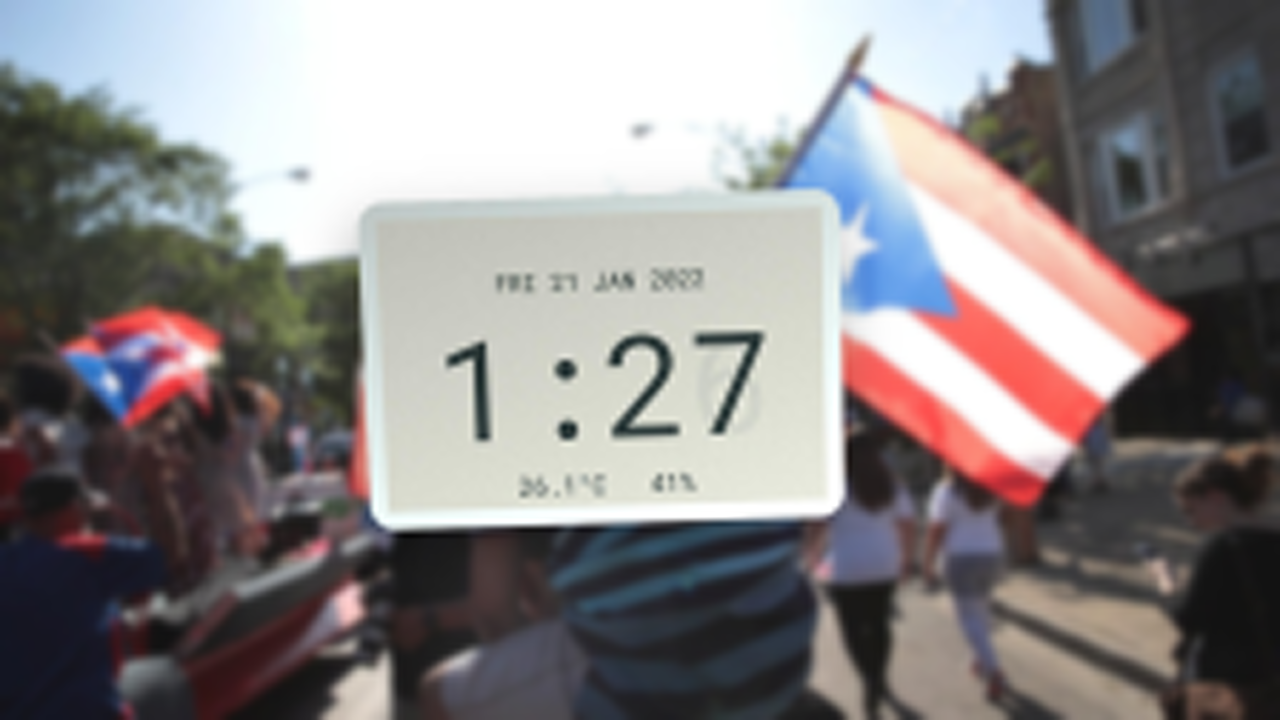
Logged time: 1 h 27 min
